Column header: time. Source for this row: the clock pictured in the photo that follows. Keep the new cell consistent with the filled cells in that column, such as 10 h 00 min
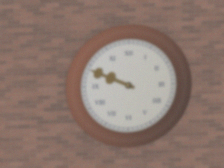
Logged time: 9 h 49 min
